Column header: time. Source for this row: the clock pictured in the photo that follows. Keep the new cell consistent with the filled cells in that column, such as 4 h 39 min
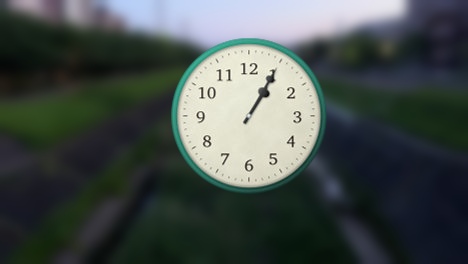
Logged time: 1 h 05 min
